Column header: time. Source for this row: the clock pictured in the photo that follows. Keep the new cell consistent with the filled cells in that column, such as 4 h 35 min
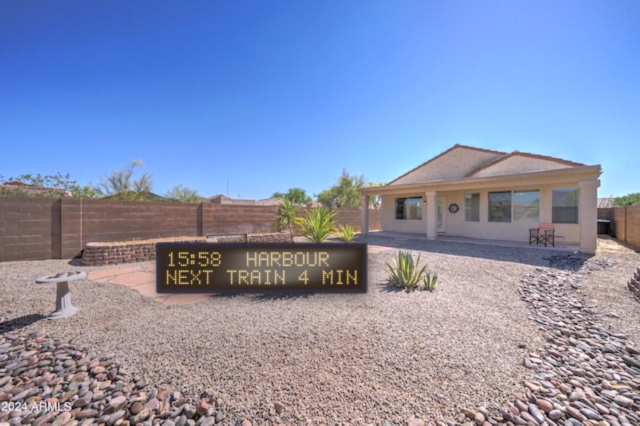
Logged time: 15 h 58 min
